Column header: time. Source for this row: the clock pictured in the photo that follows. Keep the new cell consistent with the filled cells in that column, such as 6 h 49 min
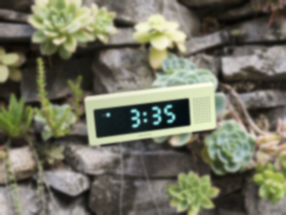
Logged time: 3 h 35 min
